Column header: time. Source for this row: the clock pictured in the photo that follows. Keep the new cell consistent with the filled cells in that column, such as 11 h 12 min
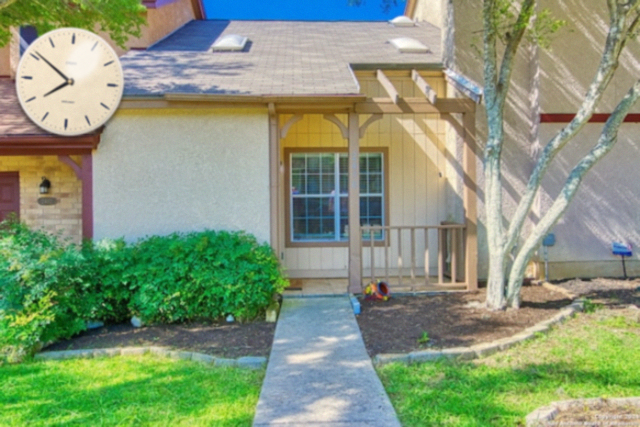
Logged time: 7 h 51 min
